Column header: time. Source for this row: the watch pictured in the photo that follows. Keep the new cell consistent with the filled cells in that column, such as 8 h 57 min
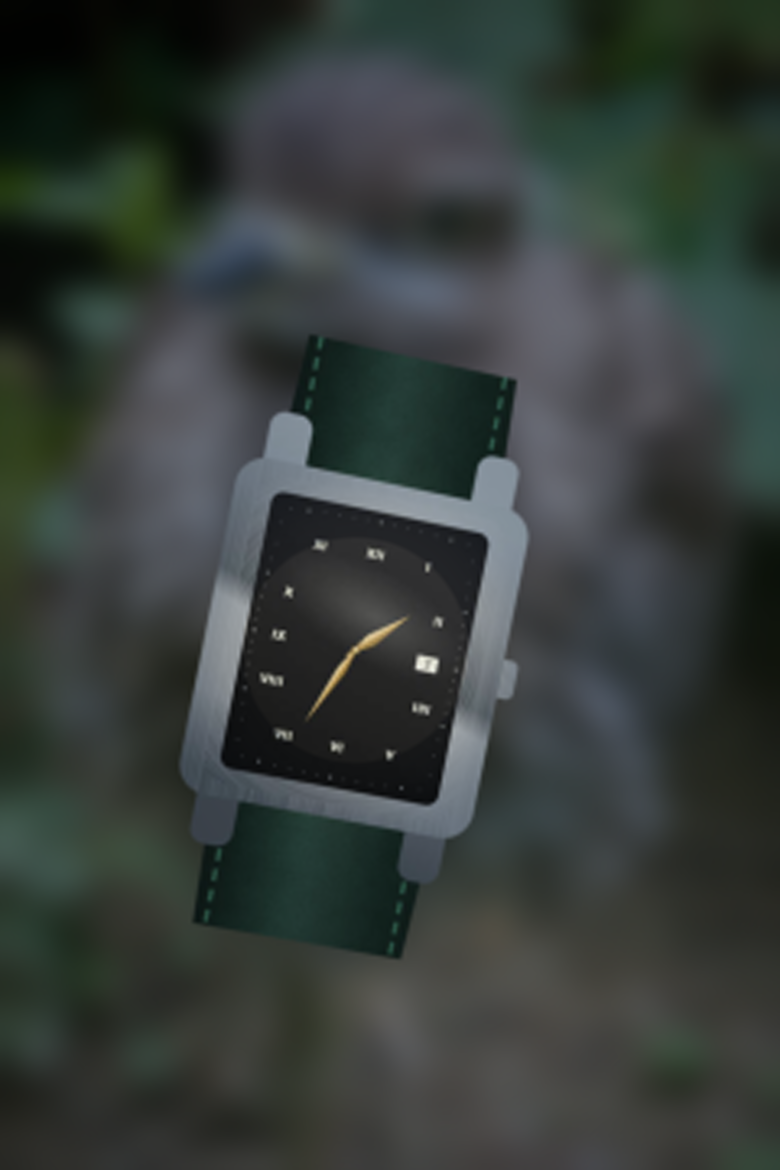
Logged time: 1 h 34 min
